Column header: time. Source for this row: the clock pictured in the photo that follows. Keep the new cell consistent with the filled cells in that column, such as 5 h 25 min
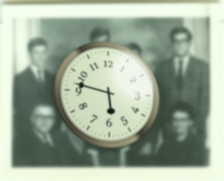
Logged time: 5 h 47 min
